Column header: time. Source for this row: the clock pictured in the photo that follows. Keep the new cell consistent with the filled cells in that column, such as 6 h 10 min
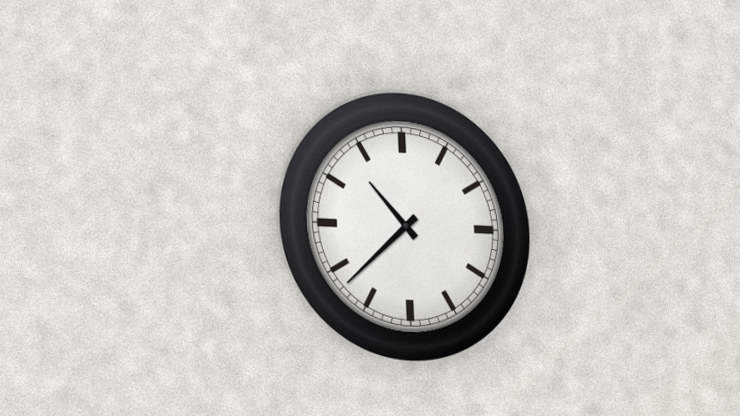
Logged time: 10 h 38 min
